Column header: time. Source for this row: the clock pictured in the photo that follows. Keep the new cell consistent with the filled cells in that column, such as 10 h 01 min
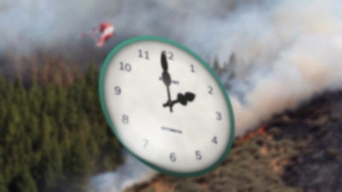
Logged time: 1 h 59 min
